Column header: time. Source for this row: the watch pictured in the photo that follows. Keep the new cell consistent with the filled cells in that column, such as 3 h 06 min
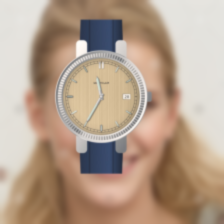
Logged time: 11 h 35 min
